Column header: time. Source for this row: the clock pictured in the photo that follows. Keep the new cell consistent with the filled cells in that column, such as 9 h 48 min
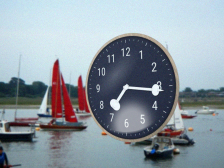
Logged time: 7 h 16 min
